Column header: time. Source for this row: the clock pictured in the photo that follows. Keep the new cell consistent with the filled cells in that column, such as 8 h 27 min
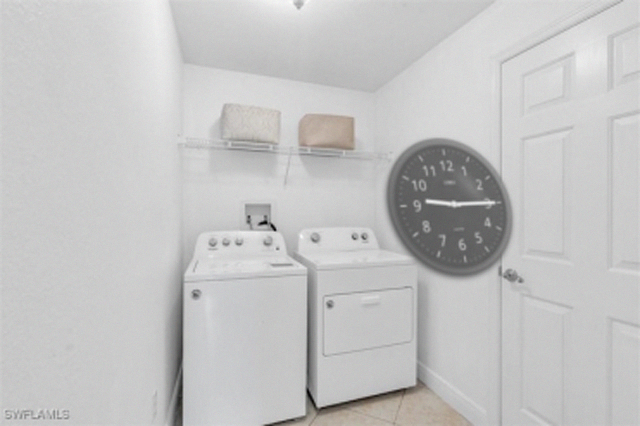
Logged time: 9 h 15 min
